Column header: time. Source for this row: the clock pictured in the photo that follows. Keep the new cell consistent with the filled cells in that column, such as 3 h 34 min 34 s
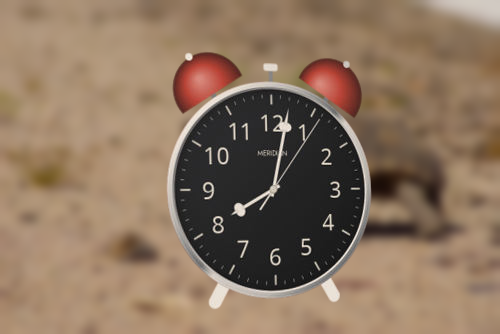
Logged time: 8 h 02 min 06 s
